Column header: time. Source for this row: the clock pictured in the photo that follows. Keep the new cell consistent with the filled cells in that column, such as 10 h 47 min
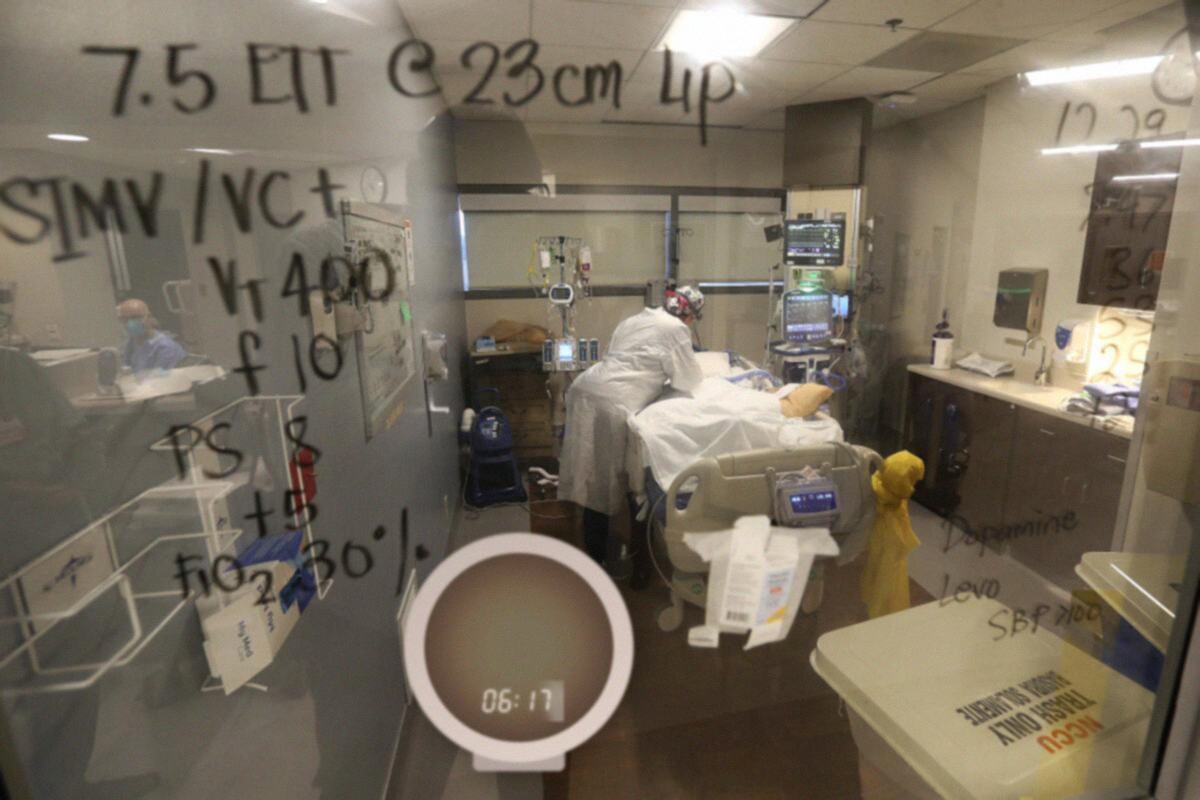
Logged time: 6 h 17 min
